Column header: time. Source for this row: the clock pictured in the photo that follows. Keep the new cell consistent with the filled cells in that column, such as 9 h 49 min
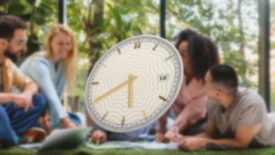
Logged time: 5 h 40 min
